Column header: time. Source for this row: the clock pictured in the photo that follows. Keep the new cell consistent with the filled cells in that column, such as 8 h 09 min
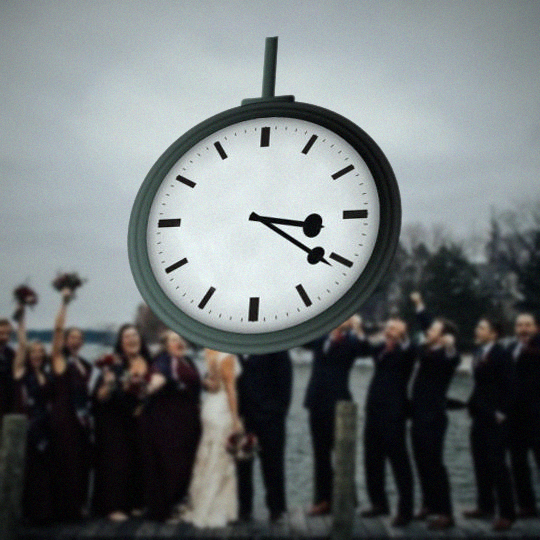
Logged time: 3 h 21 min
